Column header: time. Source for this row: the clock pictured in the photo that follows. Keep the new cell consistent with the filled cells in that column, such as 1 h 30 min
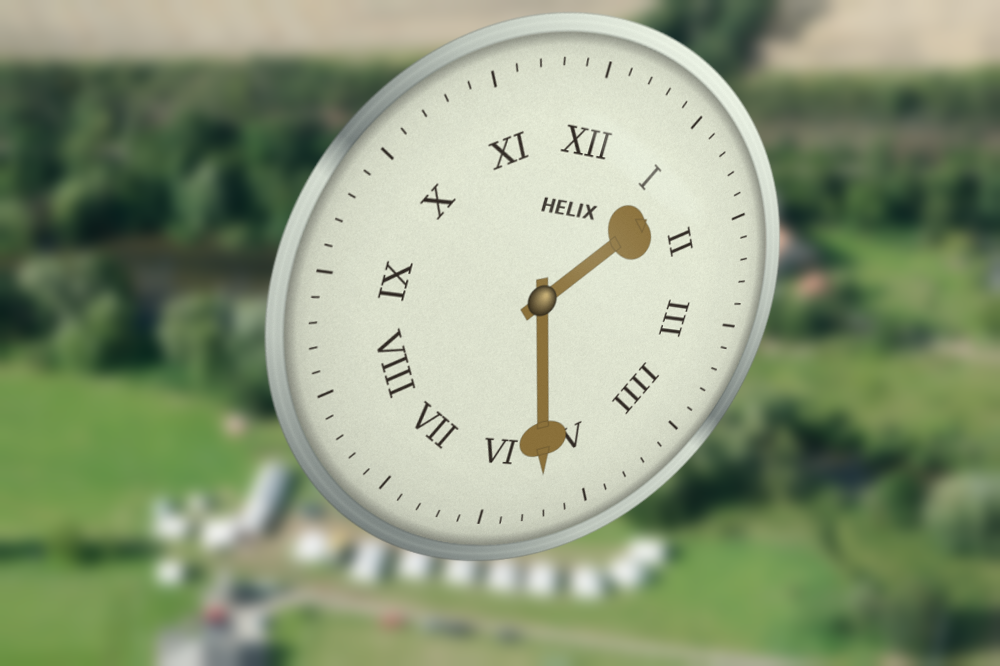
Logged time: 1 h 27 min
